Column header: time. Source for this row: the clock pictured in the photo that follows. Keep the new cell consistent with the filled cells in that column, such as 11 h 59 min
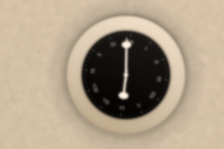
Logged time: 5 h 59 min
